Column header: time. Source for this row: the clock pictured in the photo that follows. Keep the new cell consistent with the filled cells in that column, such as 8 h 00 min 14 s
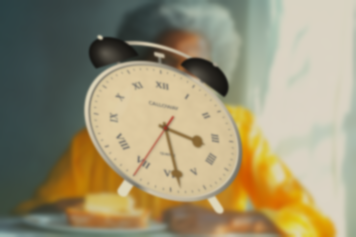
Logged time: 3 h 28 min 35 s
